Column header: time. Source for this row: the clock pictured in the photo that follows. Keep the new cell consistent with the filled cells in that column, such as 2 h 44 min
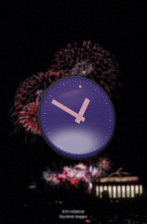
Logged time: 12 h 49 min
